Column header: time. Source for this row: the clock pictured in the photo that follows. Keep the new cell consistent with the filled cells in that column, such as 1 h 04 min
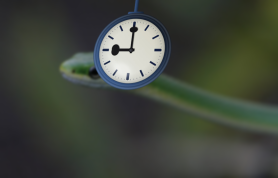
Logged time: 9 h 00 min
